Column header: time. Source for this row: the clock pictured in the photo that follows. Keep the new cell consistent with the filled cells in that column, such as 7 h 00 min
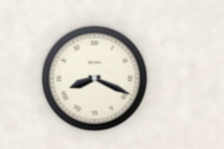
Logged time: 8 h 19 min
